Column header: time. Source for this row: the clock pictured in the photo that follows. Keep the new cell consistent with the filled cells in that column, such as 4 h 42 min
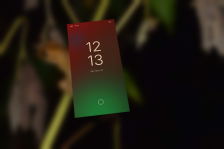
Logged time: 12 h 13 min
